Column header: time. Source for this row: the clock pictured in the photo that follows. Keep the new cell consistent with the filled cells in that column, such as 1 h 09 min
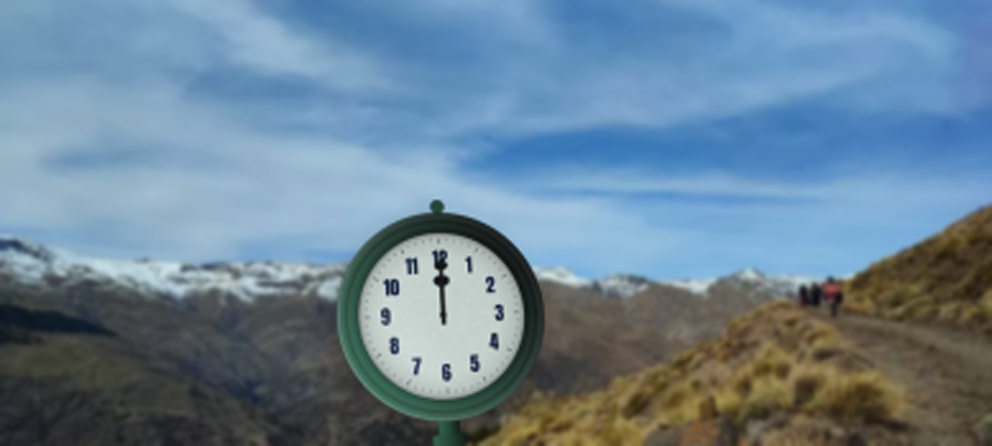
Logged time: 12 h 00 min
